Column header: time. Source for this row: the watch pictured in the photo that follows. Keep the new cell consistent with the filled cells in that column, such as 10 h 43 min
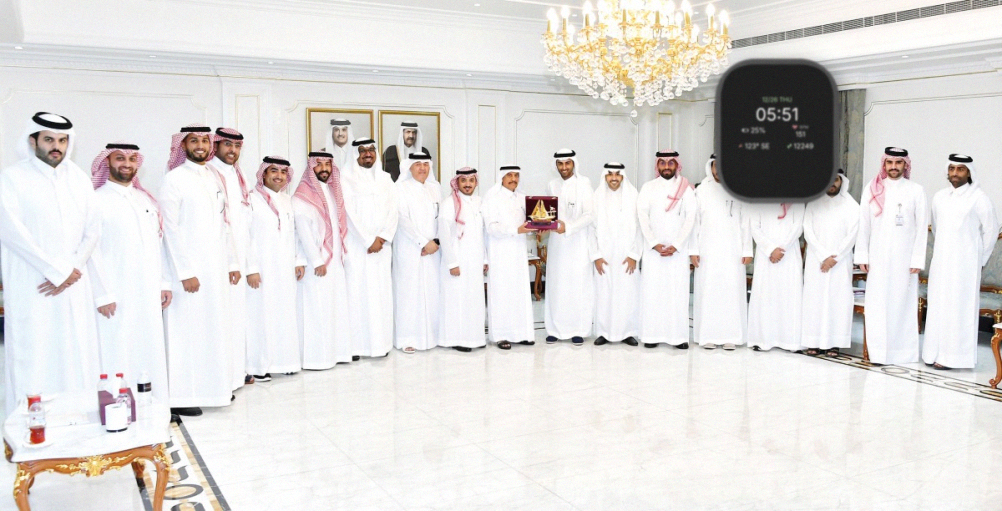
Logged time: 5 h 51 min
